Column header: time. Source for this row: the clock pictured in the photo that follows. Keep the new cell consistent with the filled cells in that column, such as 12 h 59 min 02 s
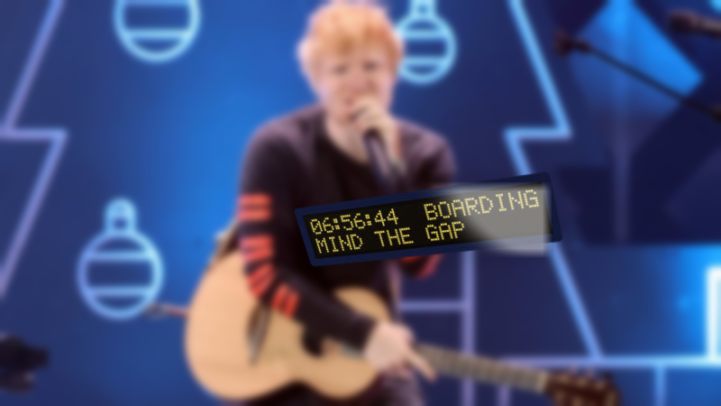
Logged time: 6 h 56 min 44 s
